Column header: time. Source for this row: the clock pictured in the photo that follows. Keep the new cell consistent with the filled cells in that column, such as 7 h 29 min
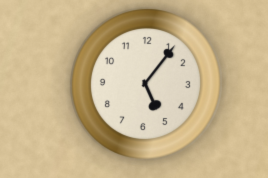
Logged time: 5 h 06 min
